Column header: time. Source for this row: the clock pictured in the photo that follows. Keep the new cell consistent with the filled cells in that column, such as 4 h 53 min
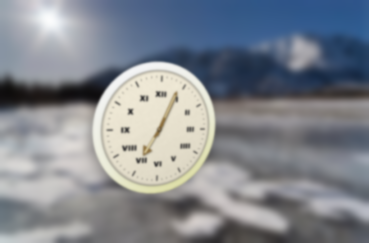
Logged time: 7 h 04 min
